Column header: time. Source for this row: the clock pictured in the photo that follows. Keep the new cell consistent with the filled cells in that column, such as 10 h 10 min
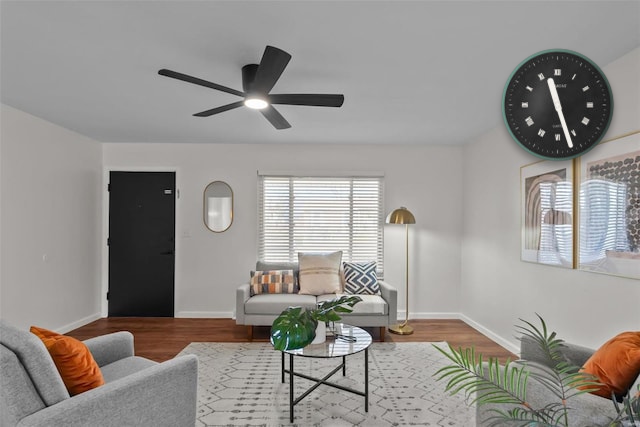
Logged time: 11 h 27 min
